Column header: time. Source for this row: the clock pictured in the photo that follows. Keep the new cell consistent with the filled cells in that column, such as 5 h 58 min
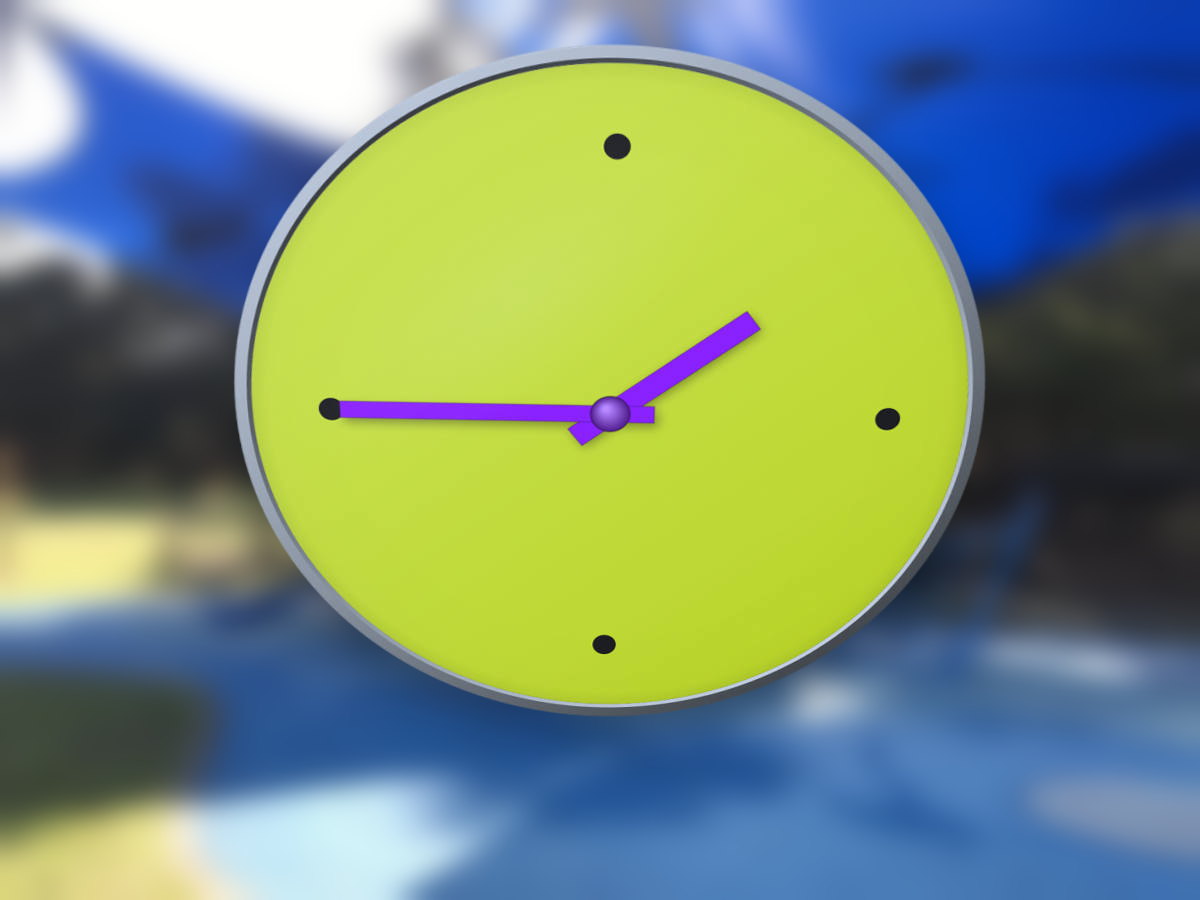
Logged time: 1 h 45 min
